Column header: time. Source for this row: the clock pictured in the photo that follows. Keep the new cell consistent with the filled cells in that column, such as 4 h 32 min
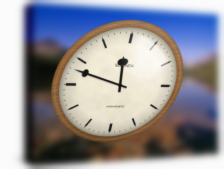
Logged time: 11 h 48 min
